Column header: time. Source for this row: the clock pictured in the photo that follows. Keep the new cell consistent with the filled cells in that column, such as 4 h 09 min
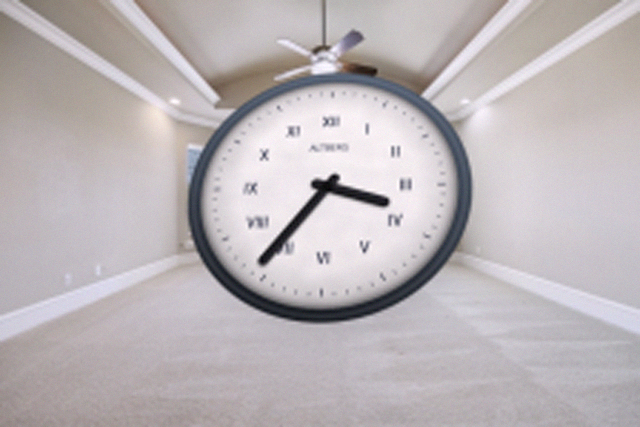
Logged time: 3 h 36 min
